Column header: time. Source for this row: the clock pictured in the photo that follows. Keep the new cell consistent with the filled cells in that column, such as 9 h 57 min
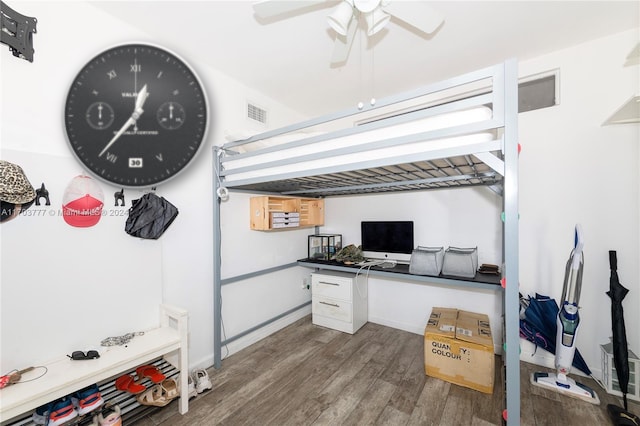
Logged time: 12 h 37 min
